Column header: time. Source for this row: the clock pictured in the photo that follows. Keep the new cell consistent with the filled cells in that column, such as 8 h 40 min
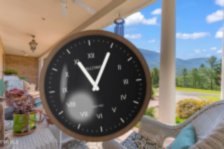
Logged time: 11 h 05 min
